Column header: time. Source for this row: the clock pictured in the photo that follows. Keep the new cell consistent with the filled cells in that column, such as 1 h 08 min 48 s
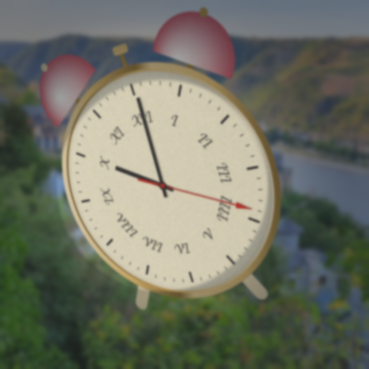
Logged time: 10 h 00 min 19 s
